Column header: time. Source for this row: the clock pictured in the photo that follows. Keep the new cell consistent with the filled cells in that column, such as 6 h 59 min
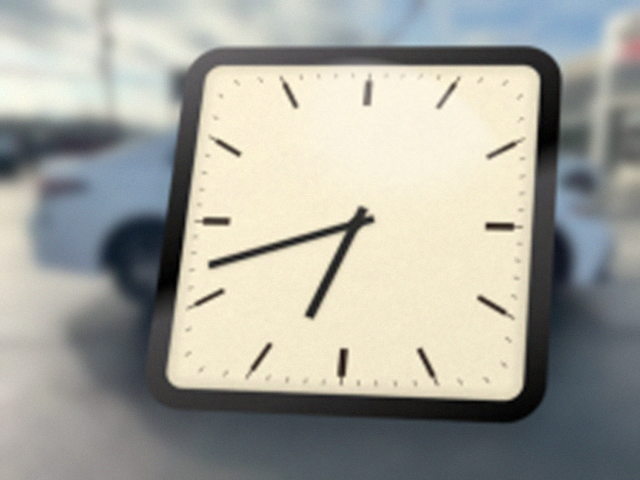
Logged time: 6 h 42 min
